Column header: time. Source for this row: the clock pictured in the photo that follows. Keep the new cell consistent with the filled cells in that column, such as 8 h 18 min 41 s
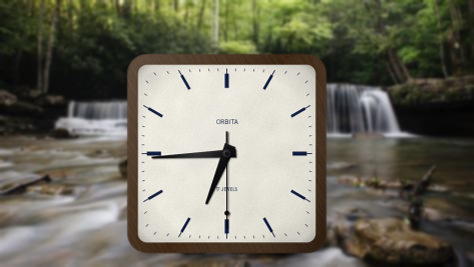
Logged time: 6 h 44 min 30 s
